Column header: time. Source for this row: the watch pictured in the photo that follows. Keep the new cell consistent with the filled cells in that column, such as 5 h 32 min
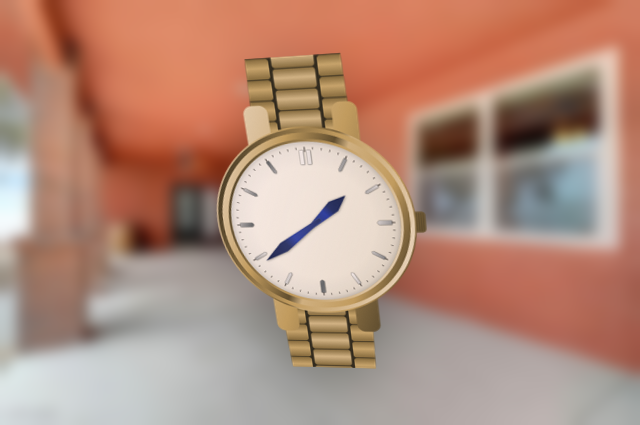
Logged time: 1 h 39 min
